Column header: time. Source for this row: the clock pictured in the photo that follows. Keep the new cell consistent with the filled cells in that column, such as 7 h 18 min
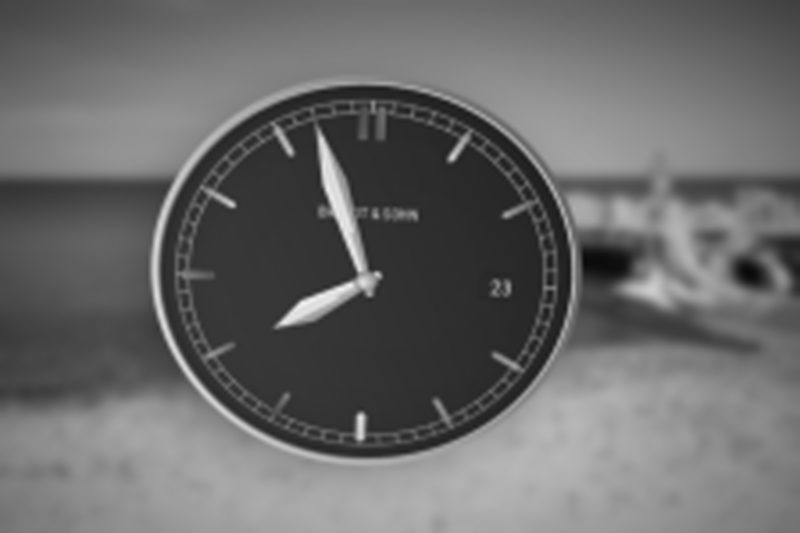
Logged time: 7 h 57 min
